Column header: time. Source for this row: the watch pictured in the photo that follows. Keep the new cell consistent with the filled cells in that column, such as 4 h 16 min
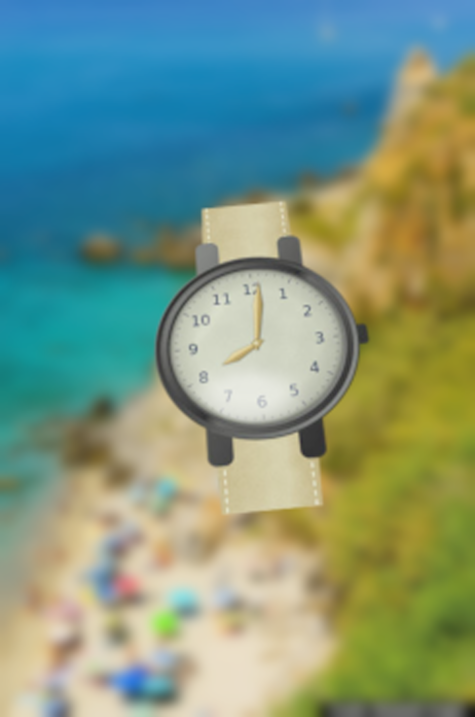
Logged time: 8 h 01 min
